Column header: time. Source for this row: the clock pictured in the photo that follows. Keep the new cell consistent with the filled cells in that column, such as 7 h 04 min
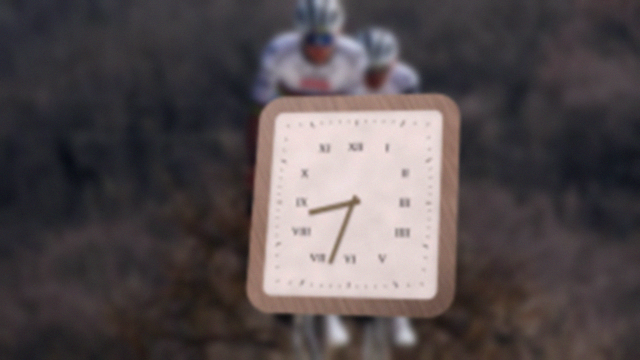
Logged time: 8 h 33 min
